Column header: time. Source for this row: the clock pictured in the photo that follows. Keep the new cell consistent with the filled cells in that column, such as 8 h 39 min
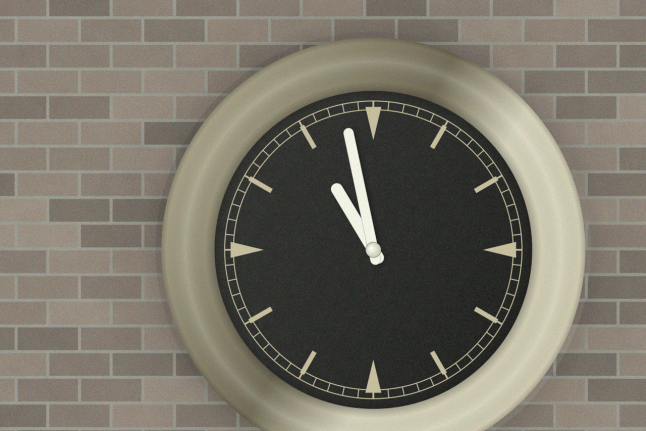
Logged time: 10 h 58 min
